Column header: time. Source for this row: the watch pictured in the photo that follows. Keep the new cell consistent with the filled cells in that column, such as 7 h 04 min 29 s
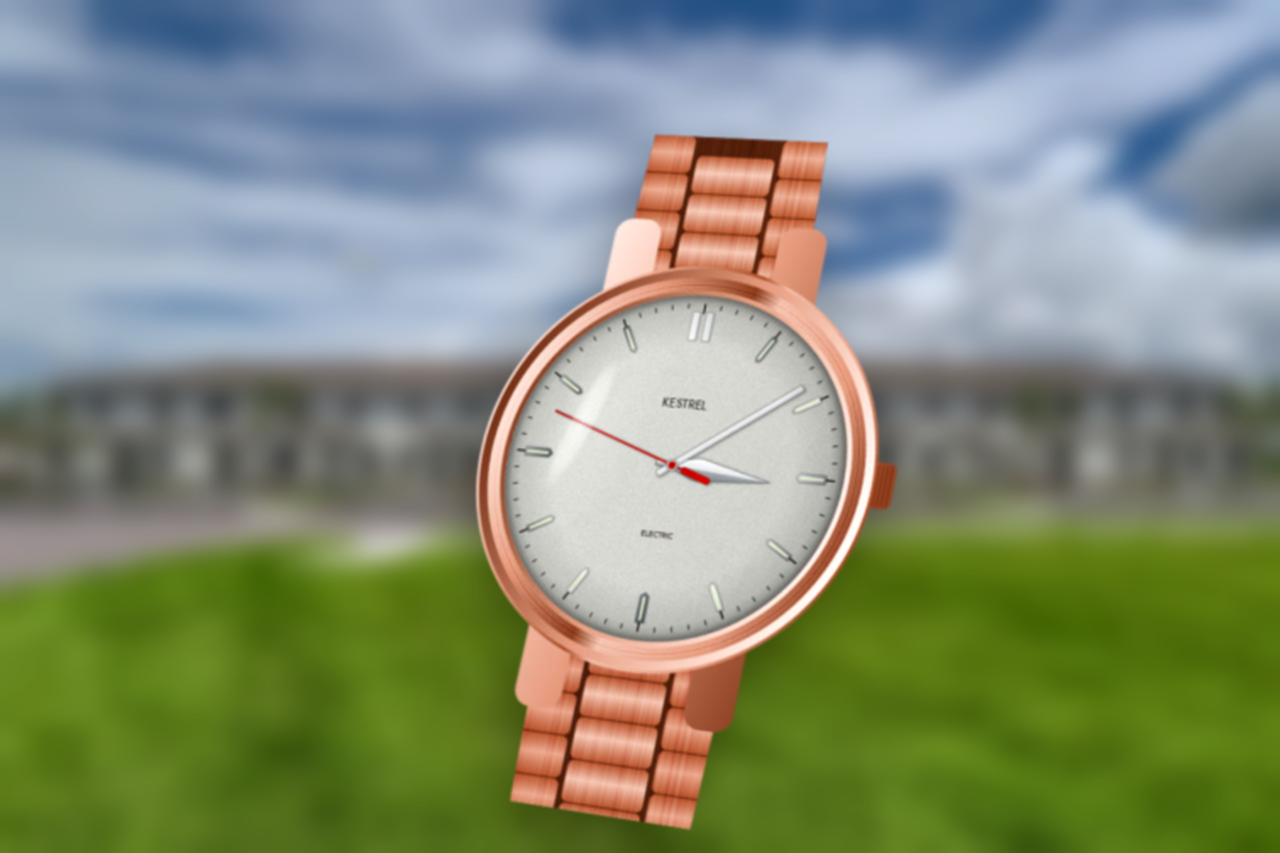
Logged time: 3 h 08 min 48 s
